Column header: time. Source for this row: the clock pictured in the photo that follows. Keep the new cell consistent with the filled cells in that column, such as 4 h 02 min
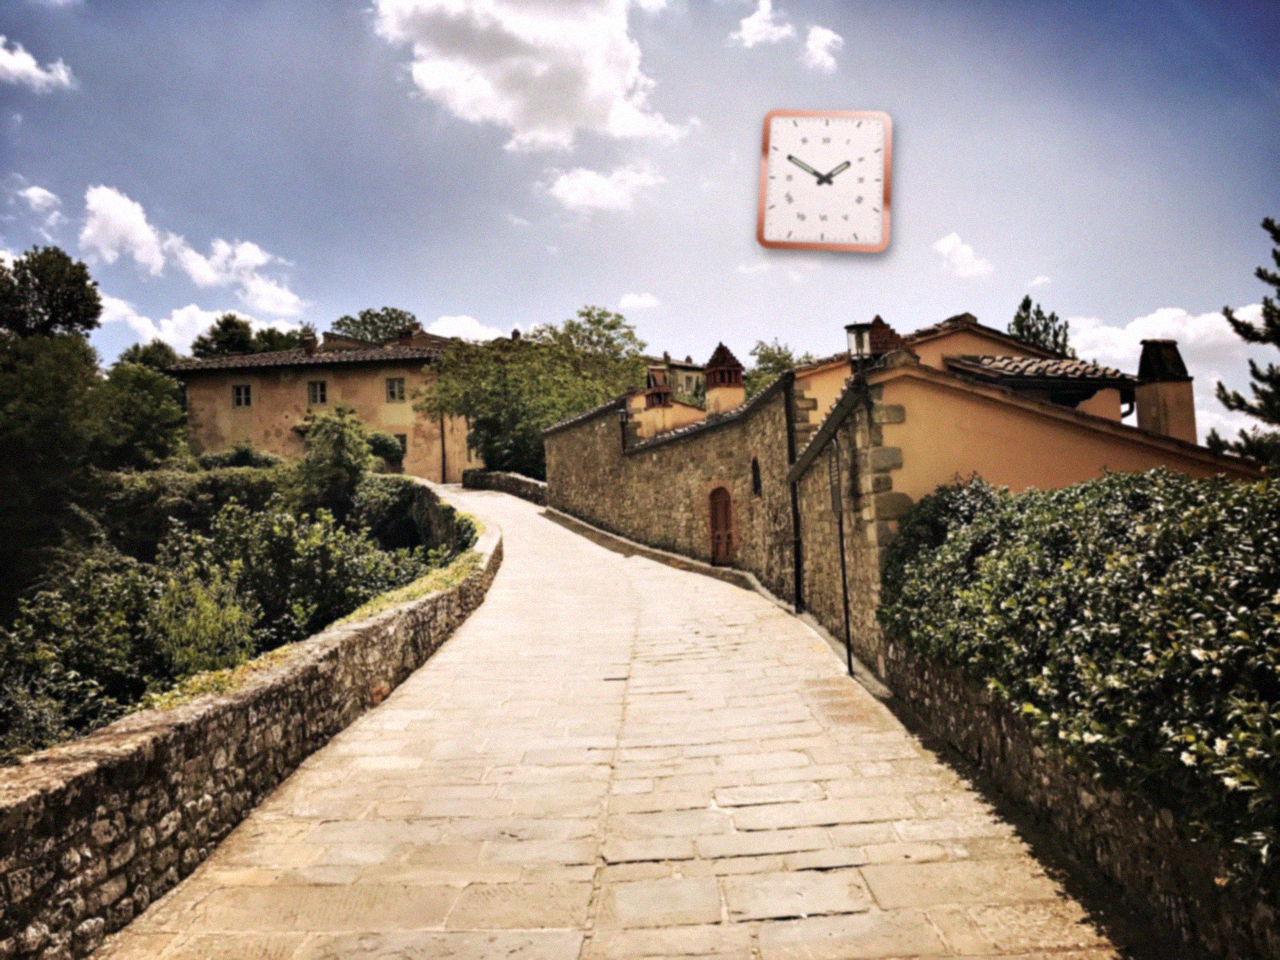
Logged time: 1 h 50 min
